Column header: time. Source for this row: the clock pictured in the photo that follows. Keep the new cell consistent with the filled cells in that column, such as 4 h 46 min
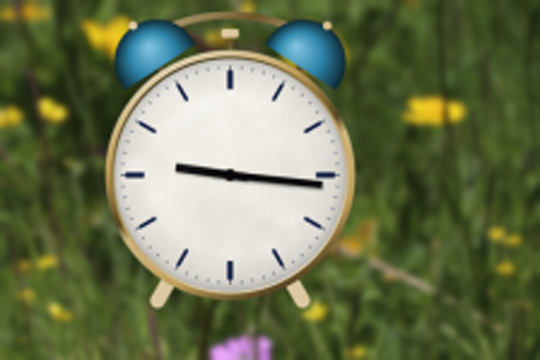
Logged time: 9 h 16 min
